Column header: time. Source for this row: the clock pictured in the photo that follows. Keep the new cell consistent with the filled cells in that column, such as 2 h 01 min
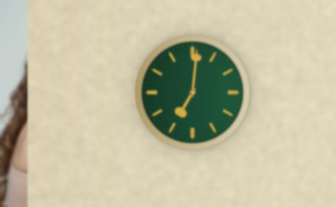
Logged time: 7 h 01 min
